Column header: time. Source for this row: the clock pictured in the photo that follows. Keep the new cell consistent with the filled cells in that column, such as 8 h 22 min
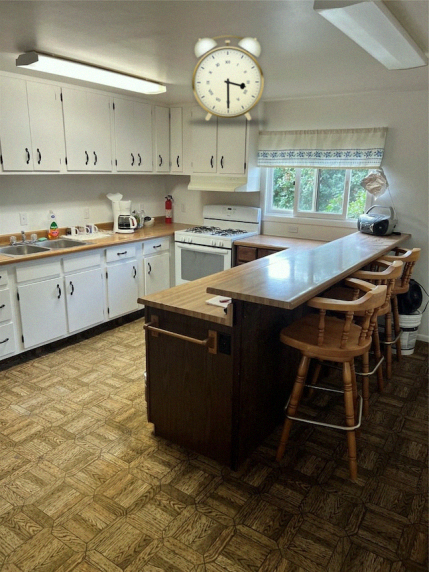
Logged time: 3 h 30 min
